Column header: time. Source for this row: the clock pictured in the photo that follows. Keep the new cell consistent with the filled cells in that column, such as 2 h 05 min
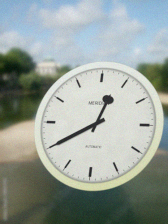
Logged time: 12 h 40 min
